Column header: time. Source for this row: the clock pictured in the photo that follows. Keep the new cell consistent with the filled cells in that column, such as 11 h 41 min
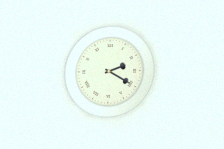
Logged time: 2 h 20 min
